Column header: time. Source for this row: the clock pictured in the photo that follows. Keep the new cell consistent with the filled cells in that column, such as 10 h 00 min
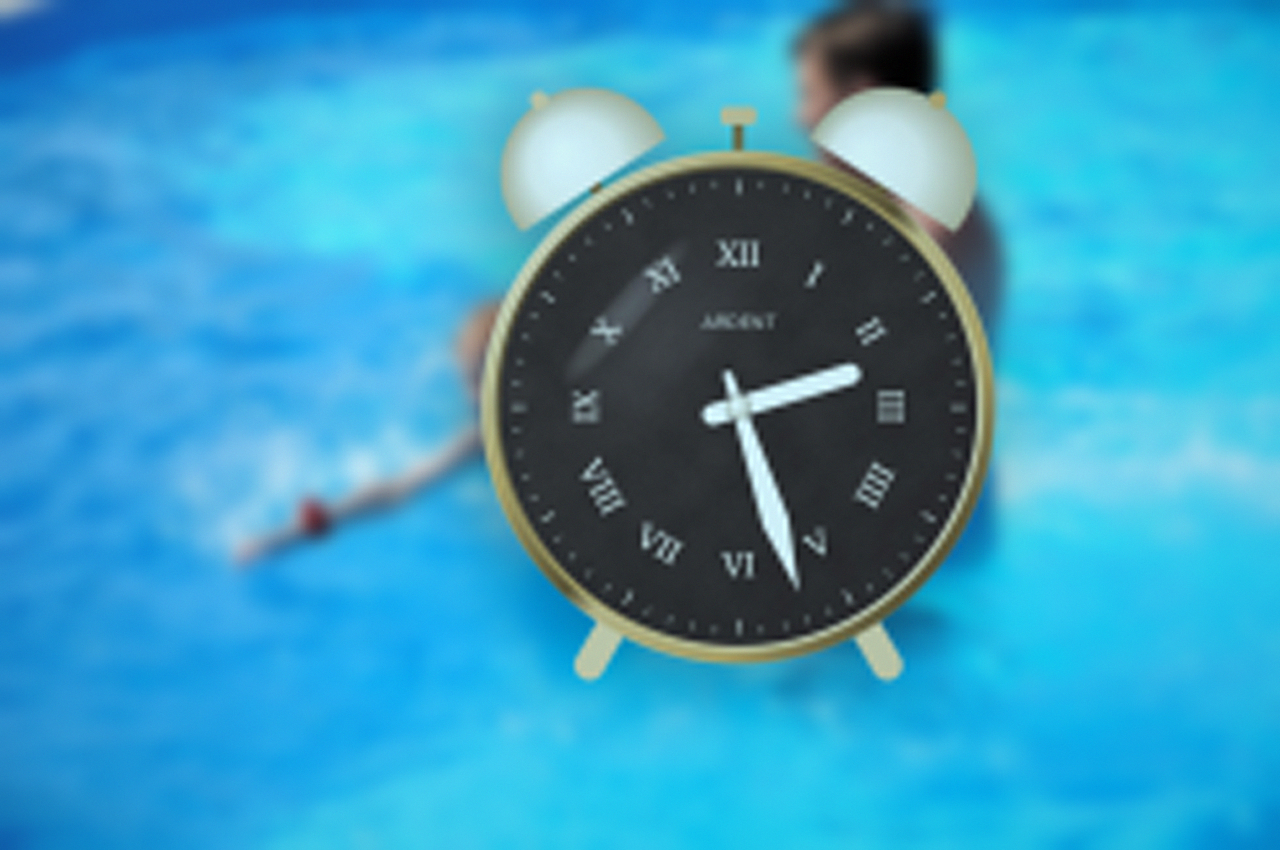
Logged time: 2 h 27 min
